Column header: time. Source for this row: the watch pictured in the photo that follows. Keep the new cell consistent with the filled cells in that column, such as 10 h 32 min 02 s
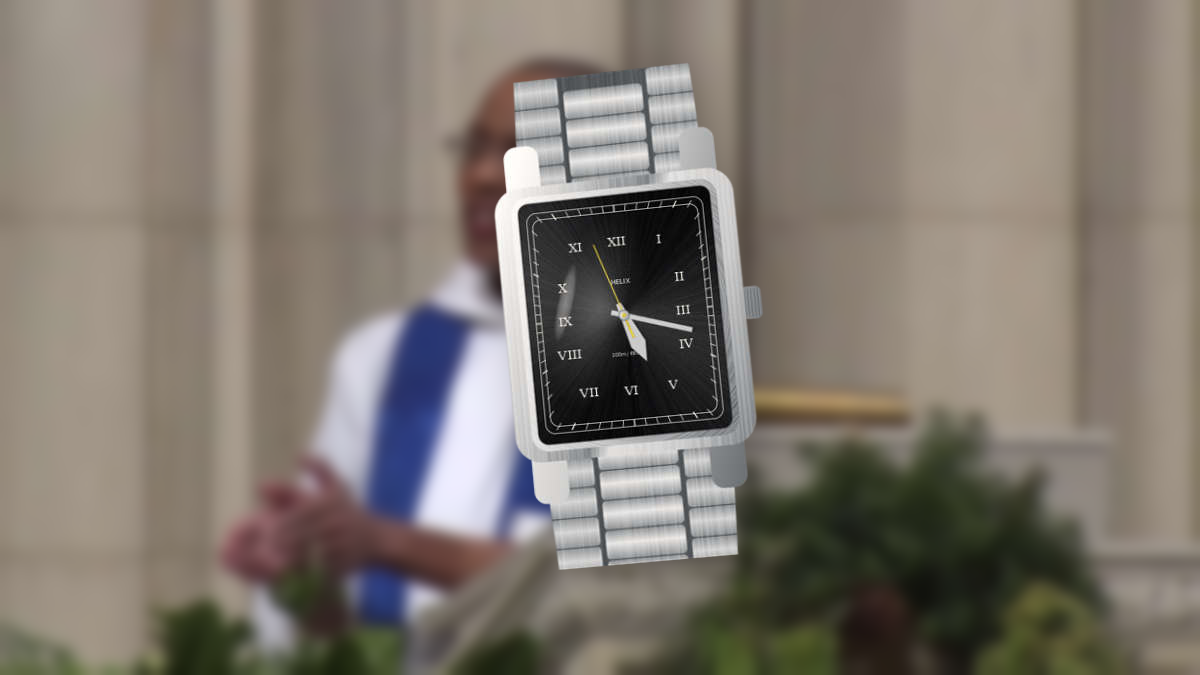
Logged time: 5 h 17 min 57 s
